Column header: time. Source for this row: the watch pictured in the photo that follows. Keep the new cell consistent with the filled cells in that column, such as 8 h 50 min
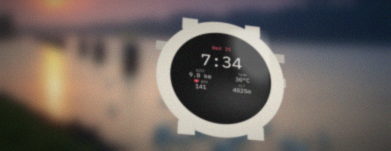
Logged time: 7 h 34 min
